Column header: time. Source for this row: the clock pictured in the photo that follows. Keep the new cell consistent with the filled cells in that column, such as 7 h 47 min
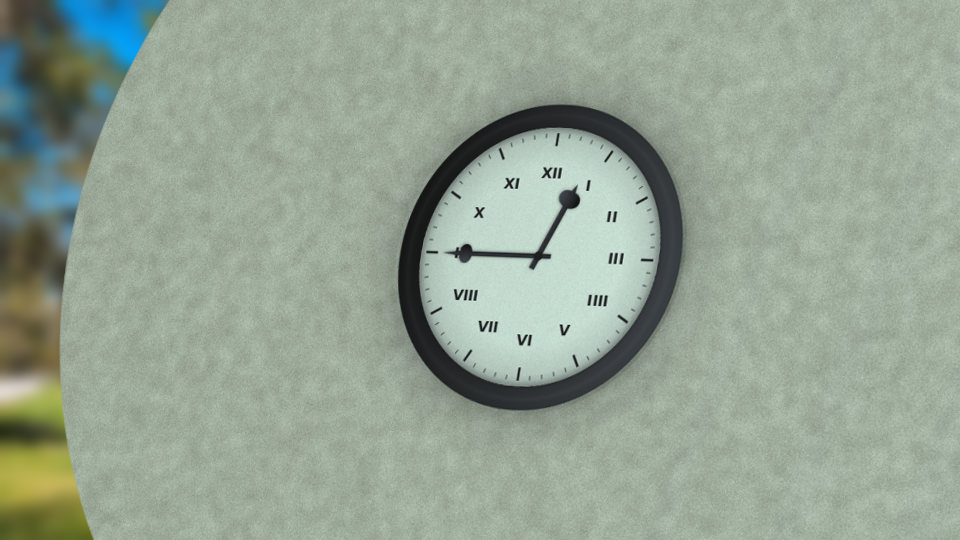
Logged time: 12 h 45 min
